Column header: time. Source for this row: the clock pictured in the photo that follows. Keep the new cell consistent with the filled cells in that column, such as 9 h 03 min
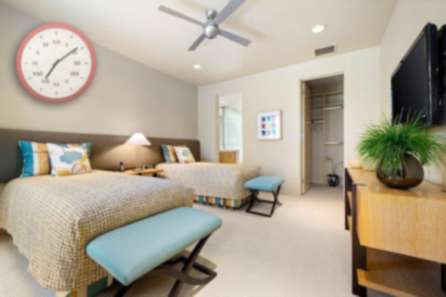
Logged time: 7 h 09 min
